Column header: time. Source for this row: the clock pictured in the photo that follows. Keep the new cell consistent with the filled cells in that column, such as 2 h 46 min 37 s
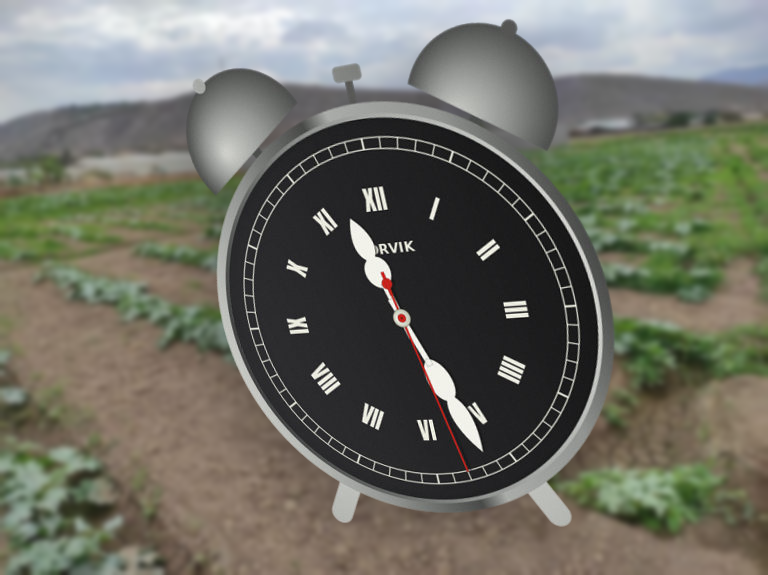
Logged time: 11 h 26 min 28 s
